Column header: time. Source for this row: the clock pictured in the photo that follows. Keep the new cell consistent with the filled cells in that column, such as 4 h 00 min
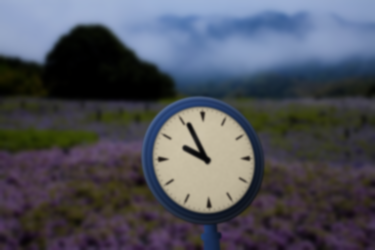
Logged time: 9 h 56 min
